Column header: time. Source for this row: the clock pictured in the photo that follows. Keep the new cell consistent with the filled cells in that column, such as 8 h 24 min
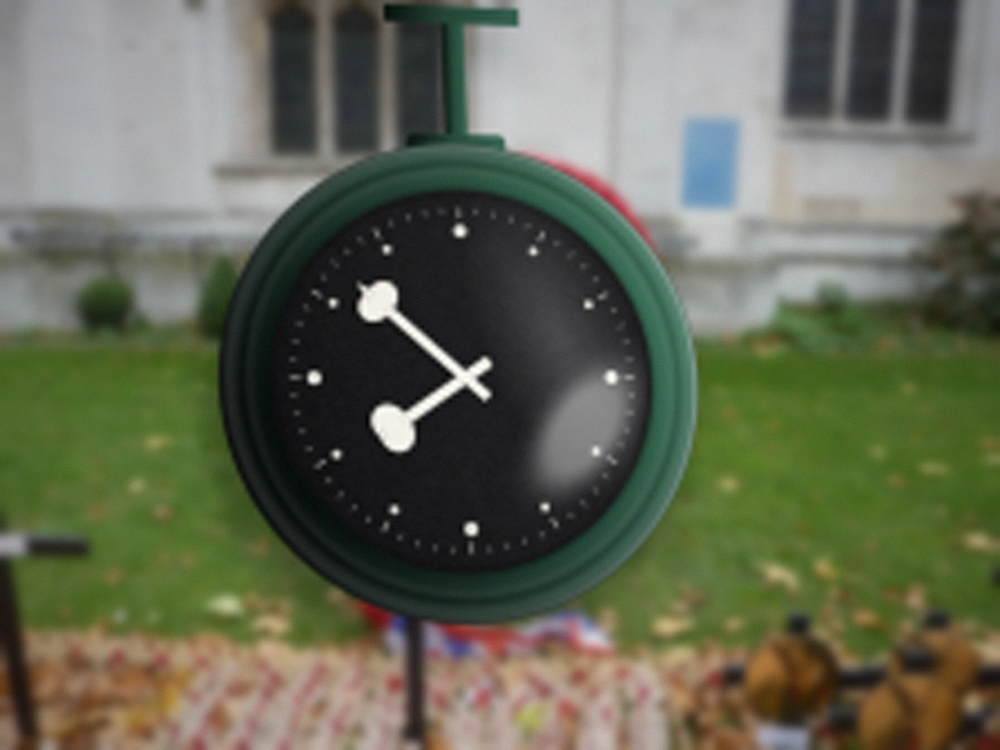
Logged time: 7 h 52 min
